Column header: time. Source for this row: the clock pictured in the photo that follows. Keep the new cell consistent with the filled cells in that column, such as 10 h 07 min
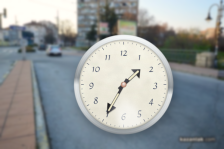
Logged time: 1 h 35 min
